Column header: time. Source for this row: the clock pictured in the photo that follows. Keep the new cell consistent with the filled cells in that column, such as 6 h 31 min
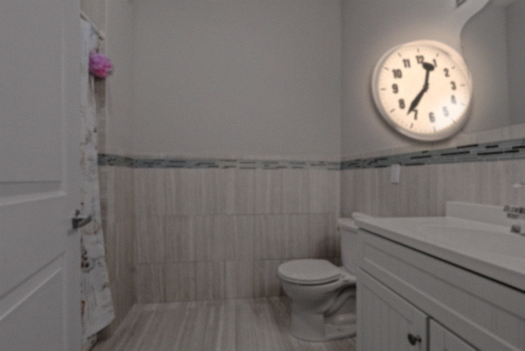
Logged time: 12 h 37 min
